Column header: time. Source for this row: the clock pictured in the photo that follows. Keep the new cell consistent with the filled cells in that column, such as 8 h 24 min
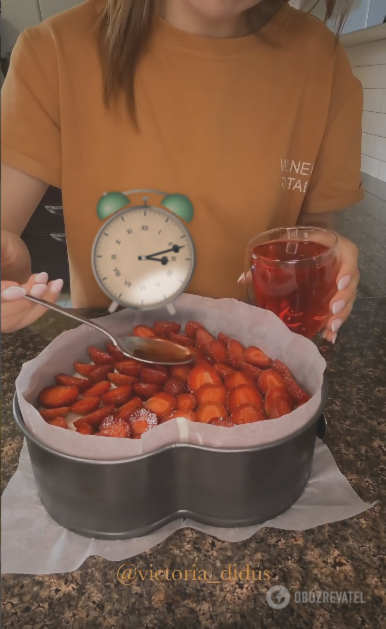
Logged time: 3 h 12 min
